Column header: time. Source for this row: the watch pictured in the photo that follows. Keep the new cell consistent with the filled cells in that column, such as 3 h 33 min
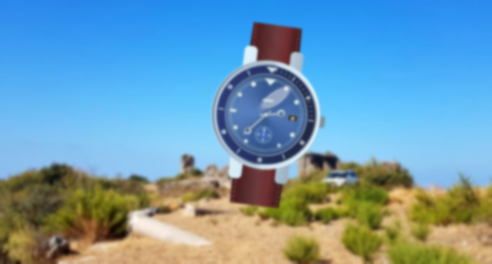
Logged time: 2 h 37 min
